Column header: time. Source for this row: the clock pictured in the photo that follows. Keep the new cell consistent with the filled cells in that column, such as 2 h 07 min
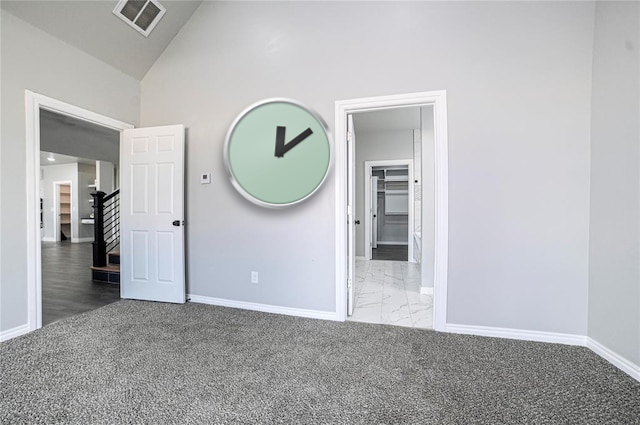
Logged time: 12 h 09 min
